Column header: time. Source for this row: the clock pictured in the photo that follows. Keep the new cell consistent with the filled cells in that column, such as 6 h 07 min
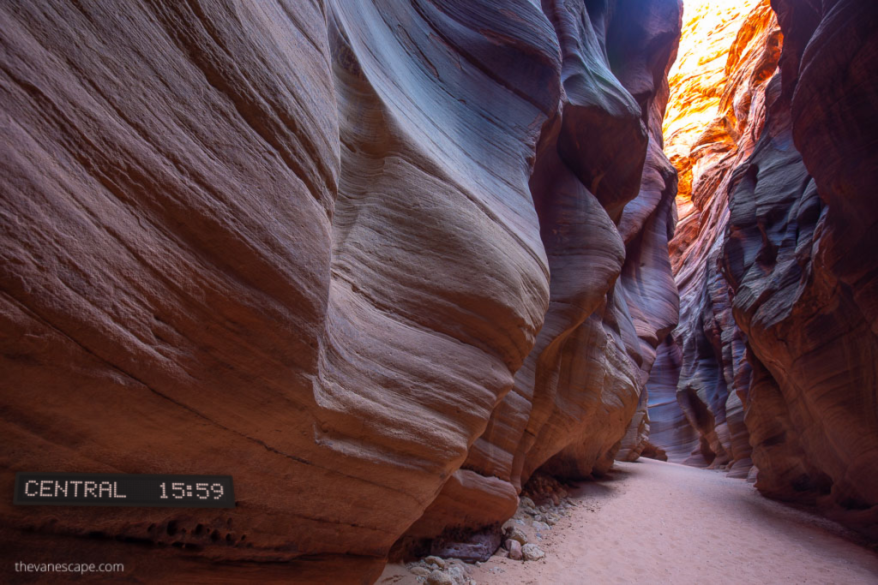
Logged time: 15 h 59 min
